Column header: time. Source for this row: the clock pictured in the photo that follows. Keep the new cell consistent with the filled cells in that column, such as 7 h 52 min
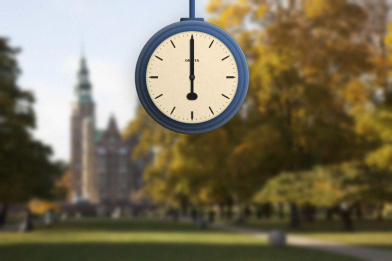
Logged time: 6 h 00 min
